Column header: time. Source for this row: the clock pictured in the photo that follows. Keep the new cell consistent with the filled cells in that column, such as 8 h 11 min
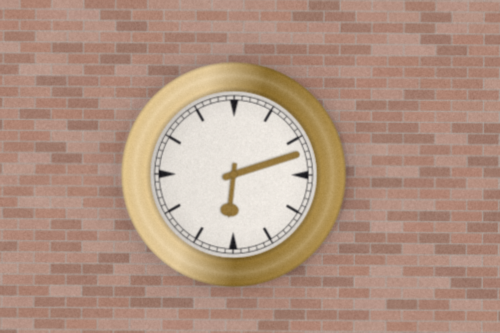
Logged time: 6 h 12 min
